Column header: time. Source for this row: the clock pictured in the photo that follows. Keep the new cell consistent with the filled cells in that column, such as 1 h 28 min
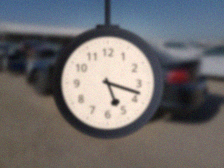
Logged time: 5 h 18 min
